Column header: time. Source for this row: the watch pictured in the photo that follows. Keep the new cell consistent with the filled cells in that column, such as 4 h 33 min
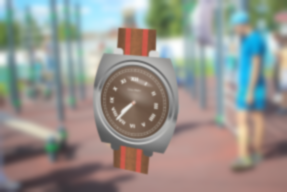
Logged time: 7 h 37 min
